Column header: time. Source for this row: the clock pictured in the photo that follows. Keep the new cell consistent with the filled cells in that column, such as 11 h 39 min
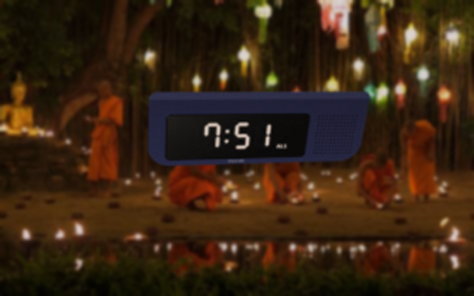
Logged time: 7 h 51 min
